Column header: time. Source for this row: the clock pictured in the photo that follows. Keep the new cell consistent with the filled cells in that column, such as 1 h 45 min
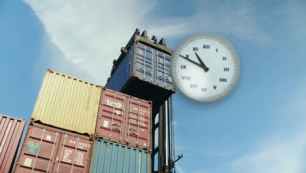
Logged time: 10 h 49 min
